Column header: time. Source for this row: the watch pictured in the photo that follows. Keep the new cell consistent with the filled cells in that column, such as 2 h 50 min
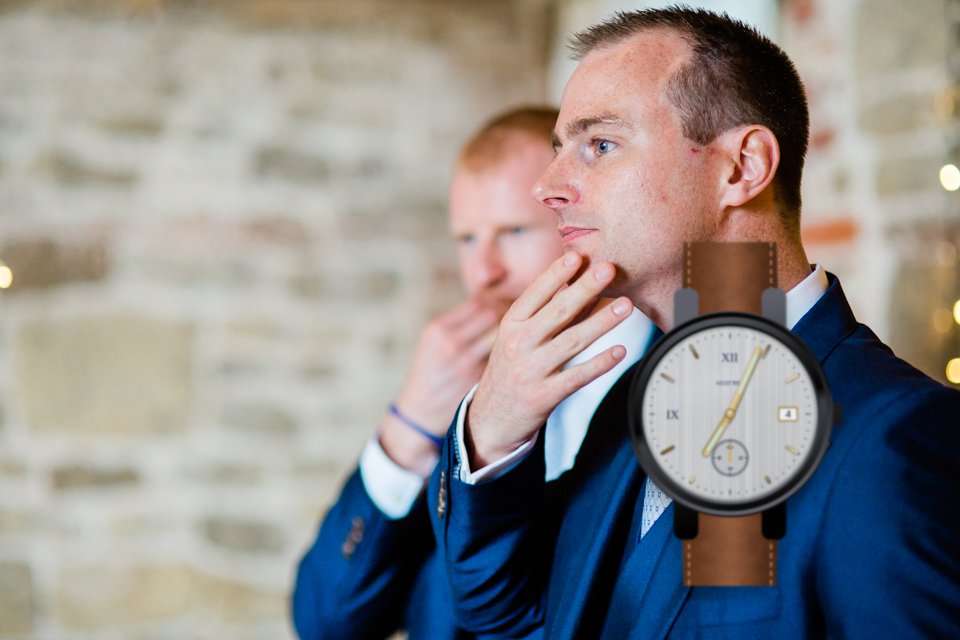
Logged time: 7 h 04 min
